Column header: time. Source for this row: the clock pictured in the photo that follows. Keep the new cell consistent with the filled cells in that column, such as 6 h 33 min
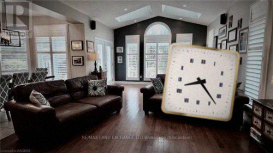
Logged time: 8 h 23 min
